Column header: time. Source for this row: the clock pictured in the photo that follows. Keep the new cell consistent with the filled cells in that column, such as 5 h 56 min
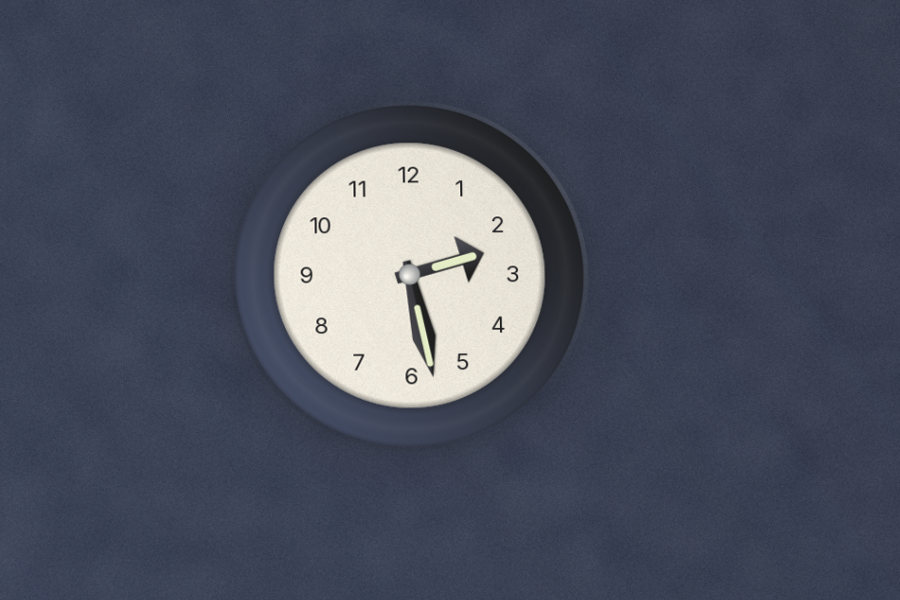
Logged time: 2 h 28 min
